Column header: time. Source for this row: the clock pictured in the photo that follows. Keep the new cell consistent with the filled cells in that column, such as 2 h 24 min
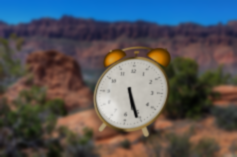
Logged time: 5 h 26 min
